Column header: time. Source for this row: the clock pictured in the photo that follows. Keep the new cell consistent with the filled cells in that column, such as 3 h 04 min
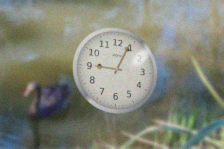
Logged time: 9 h 04 min
